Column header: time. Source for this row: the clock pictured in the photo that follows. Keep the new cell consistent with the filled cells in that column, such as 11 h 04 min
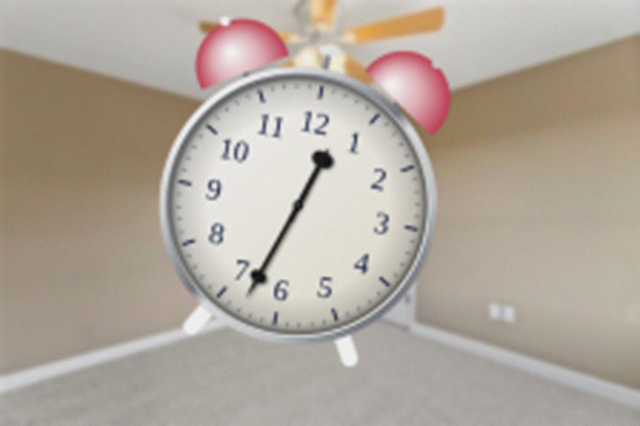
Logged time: 12 h 33 min
